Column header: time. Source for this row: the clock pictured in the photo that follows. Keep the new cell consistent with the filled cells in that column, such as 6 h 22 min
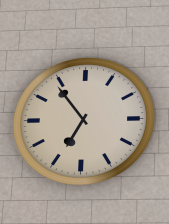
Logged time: 6 h 54 min
